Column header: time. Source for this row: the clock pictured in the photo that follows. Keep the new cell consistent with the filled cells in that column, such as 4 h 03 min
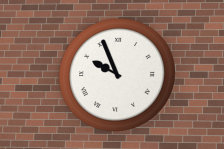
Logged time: 9 h 56 min
